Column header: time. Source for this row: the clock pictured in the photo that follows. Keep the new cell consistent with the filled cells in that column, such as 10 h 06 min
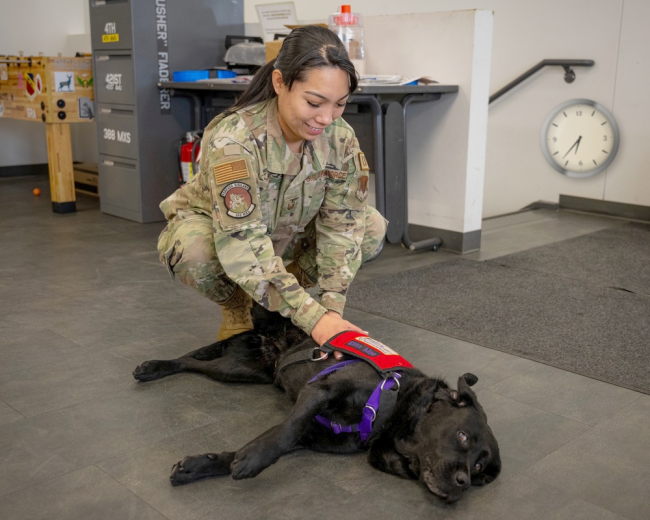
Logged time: 6 h 37 min
